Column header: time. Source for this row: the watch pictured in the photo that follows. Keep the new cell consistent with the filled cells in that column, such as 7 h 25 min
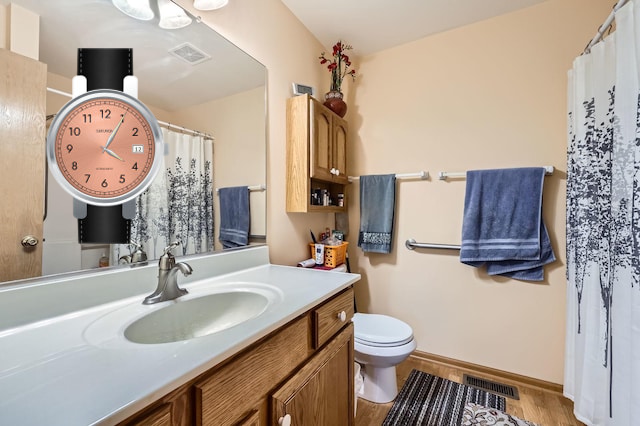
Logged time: 4 h 05 min
